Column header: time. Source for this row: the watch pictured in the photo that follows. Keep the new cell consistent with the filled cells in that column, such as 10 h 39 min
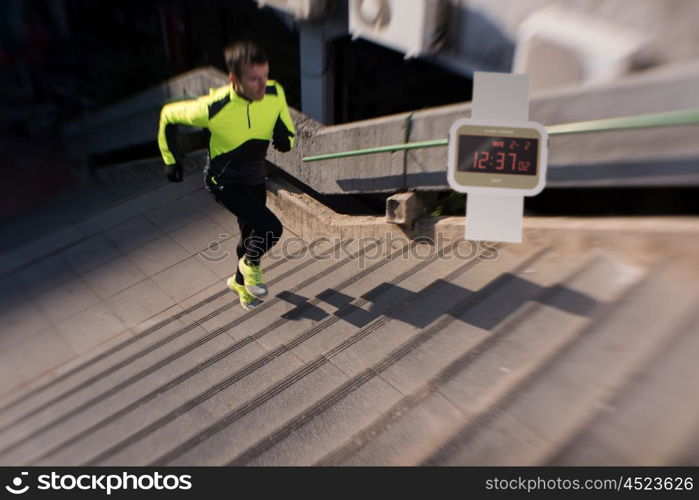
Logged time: 12 h 37 min
